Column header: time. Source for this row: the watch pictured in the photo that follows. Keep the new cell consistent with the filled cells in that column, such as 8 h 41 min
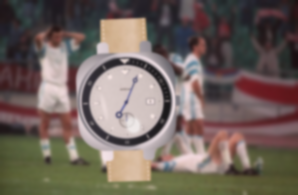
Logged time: 7 h 04 min
